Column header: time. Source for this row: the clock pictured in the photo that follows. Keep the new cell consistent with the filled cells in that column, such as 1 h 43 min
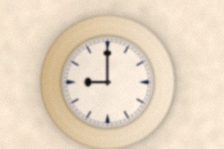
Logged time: 9 h 00 min
